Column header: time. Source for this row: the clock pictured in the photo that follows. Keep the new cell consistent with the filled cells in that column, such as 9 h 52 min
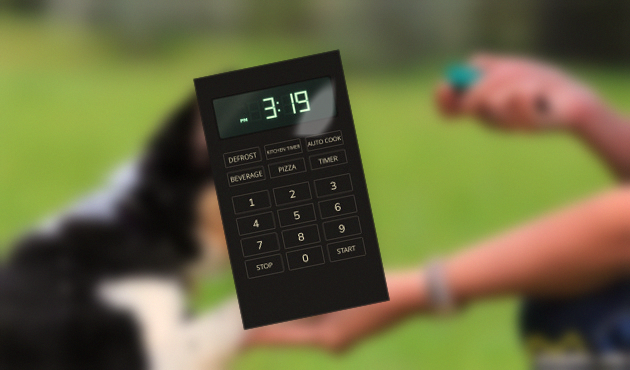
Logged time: 3 h 19 min
